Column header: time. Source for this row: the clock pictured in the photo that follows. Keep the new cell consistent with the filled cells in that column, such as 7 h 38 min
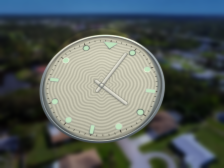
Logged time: 4 h 04 min
